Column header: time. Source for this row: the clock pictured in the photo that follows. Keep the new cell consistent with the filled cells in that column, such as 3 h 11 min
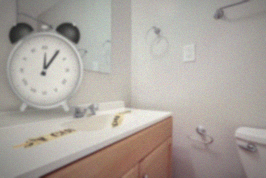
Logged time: 12 h 06 min
